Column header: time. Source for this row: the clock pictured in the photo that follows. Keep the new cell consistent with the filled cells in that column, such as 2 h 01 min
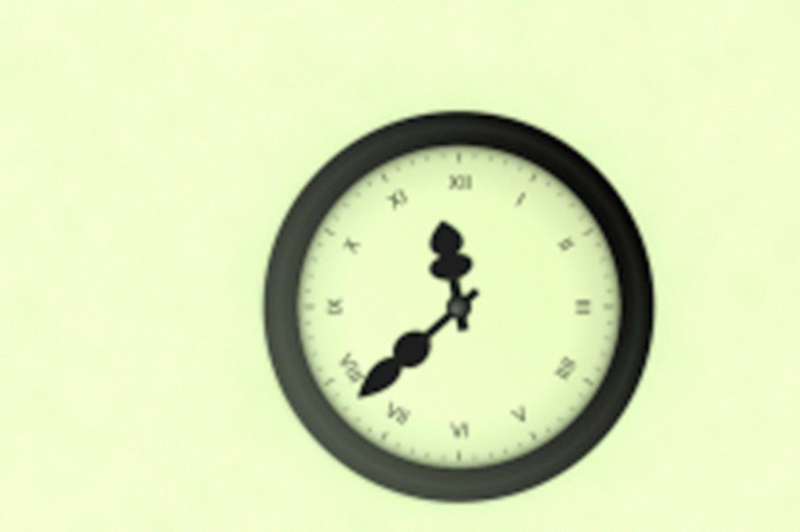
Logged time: 11 h 38 min
